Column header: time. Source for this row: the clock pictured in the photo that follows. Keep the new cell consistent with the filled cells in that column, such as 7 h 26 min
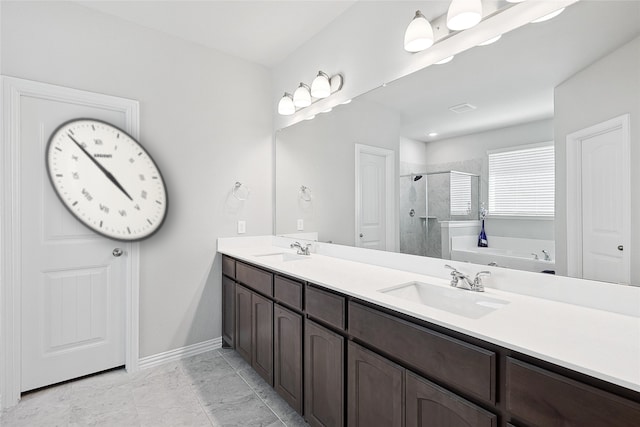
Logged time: 4 h 54 min
